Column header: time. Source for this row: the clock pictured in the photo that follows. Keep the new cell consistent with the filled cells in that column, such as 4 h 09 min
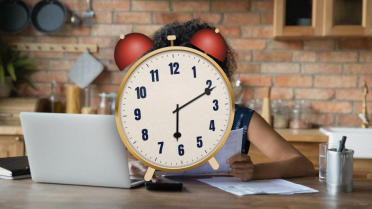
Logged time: 6 h 11 min
